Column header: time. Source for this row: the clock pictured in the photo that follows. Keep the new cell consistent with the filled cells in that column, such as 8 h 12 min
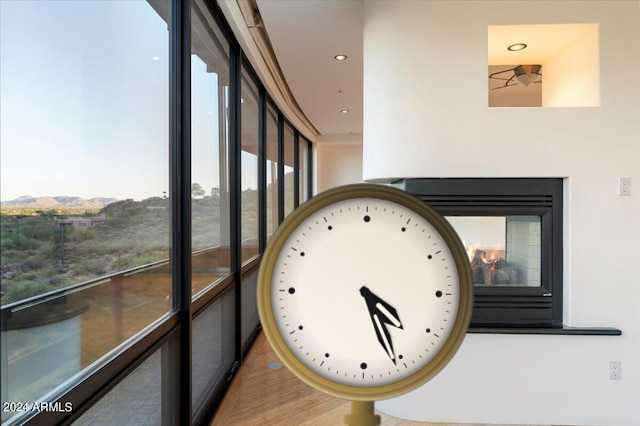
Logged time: 4 h 26 min
